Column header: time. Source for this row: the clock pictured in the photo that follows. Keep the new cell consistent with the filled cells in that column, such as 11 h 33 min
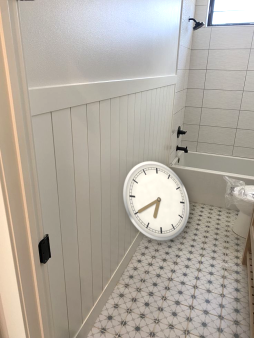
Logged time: 6 h 40 min
